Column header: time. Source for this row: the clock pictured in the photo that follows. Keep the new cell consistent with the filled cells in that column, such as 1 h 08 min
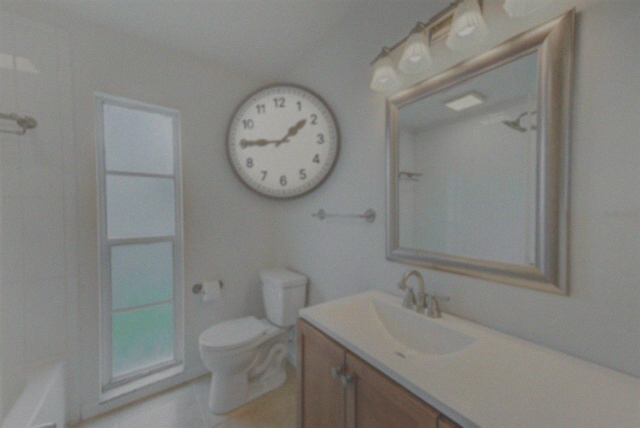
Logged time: 1 h 45 min
